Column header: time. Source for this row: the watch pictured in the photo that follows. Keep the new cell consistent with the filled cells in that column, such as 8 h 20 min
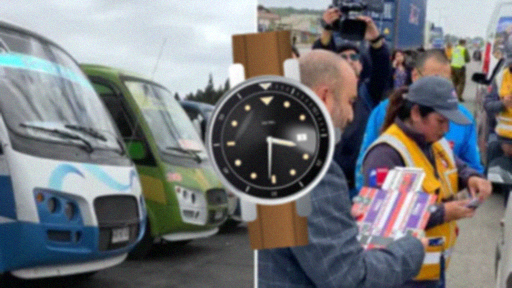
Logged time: 3 h 31 min
